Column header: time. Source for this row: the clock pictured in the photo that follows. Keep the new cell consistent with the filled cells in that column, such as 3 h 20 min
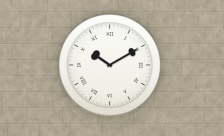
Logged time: 10 h 10 min
